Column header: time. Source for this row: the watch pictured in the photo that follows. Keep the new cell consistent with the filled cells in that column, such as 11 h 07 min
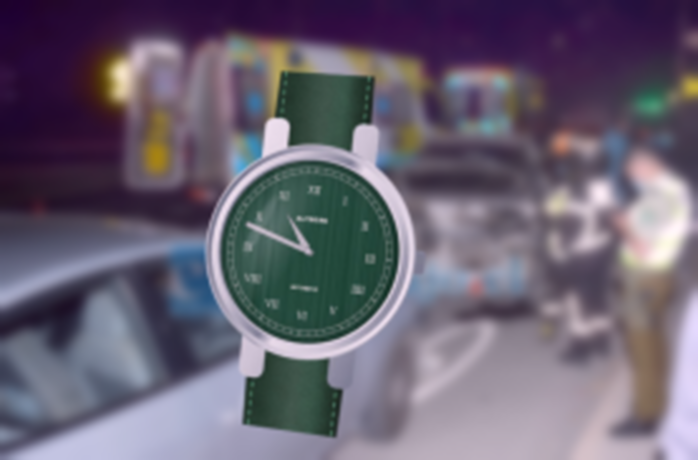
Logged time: 10 h 48 min
